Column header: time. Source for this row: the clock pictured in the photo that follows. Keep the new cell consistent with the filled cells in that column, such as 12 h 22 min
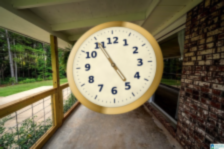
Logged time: 4 h 55 min
